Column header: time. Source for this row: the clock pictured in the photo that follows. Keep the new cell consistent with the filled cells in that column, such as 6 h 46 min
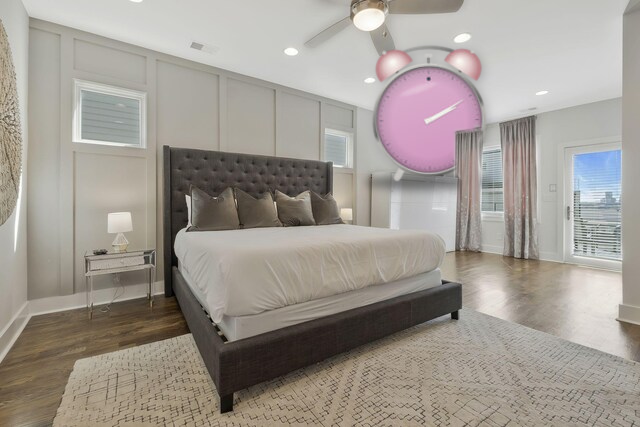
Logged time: 2 h 10 min
